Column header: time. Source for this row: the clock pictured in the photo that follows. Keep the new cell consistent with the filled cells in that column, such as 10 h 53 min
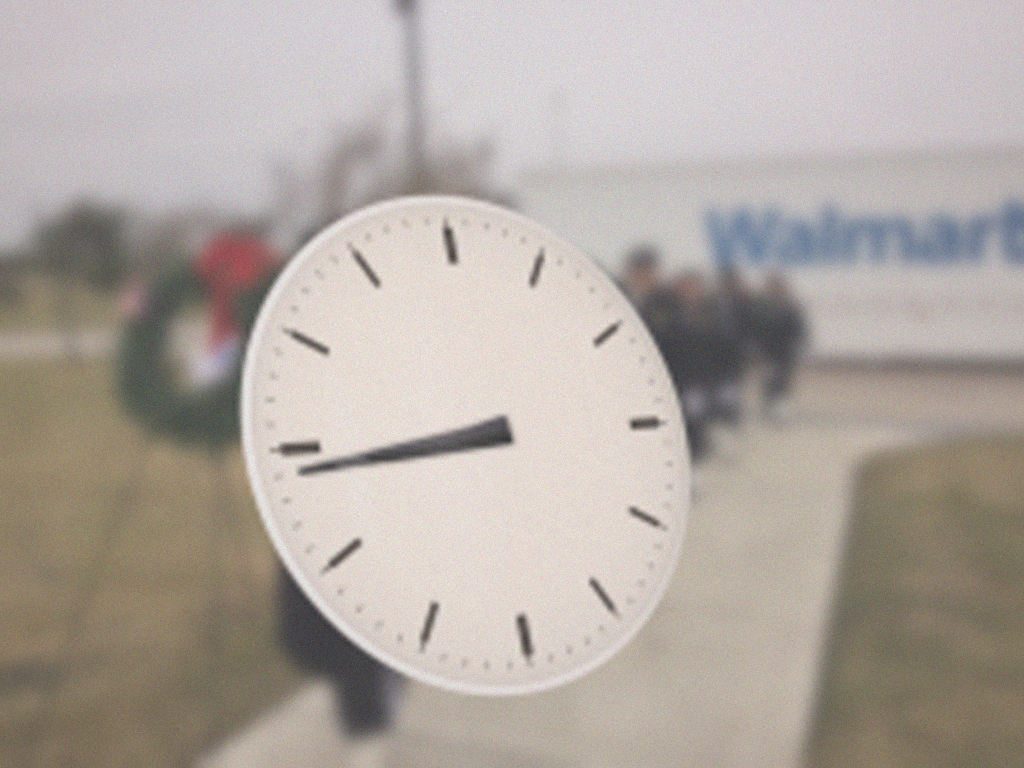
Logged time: 8 h 44 min
